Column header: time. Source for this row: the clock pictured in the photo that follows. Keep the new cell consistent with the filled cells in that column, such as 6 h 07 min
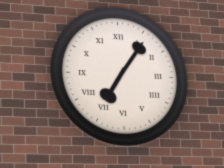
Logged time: 7 h 06 min
